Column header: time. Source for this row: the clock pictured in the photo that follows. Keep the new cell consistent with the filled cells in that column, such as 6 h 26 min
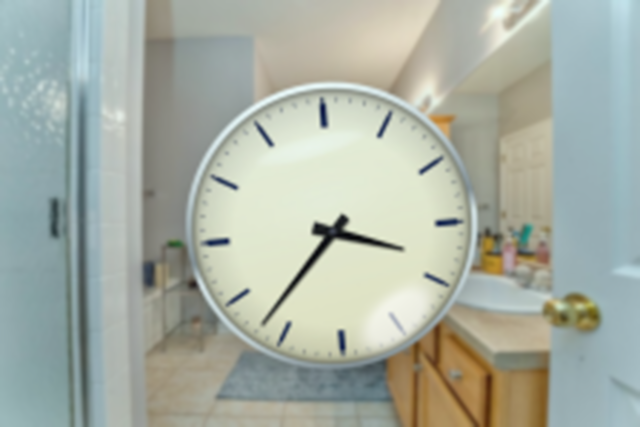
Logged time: 3 h 37 min
